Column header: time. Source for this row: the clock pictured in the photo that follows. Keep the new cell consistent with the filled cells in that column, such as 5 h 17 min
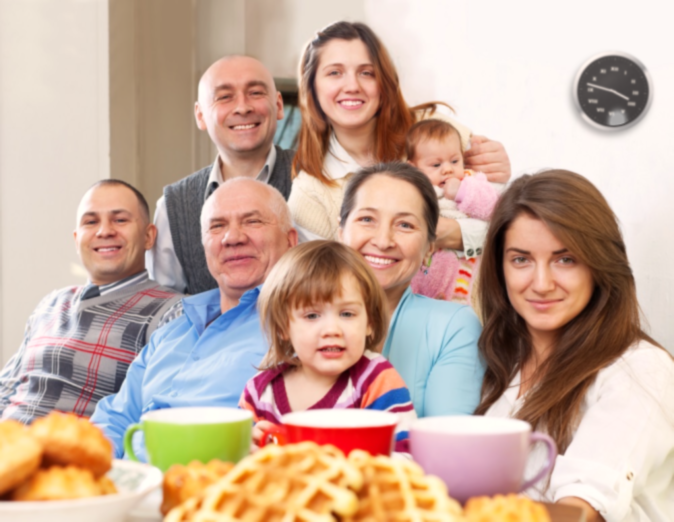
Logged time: 3 h 47 min
